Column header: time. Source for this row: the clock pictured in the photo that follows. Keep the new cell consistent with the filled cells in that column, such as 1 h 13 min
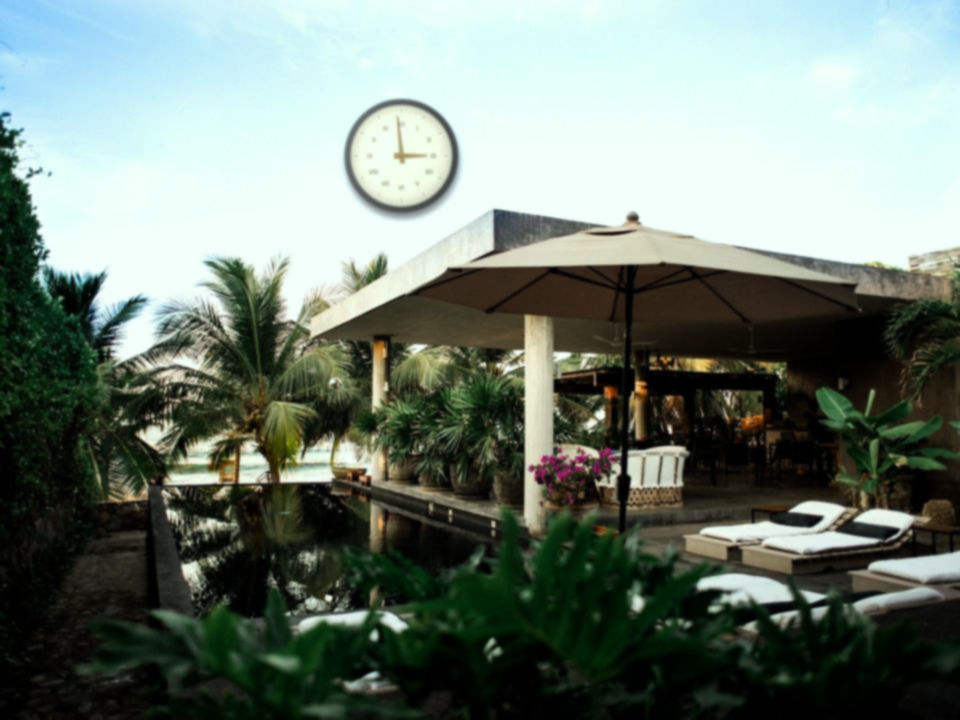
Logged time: 2 h 59 min
